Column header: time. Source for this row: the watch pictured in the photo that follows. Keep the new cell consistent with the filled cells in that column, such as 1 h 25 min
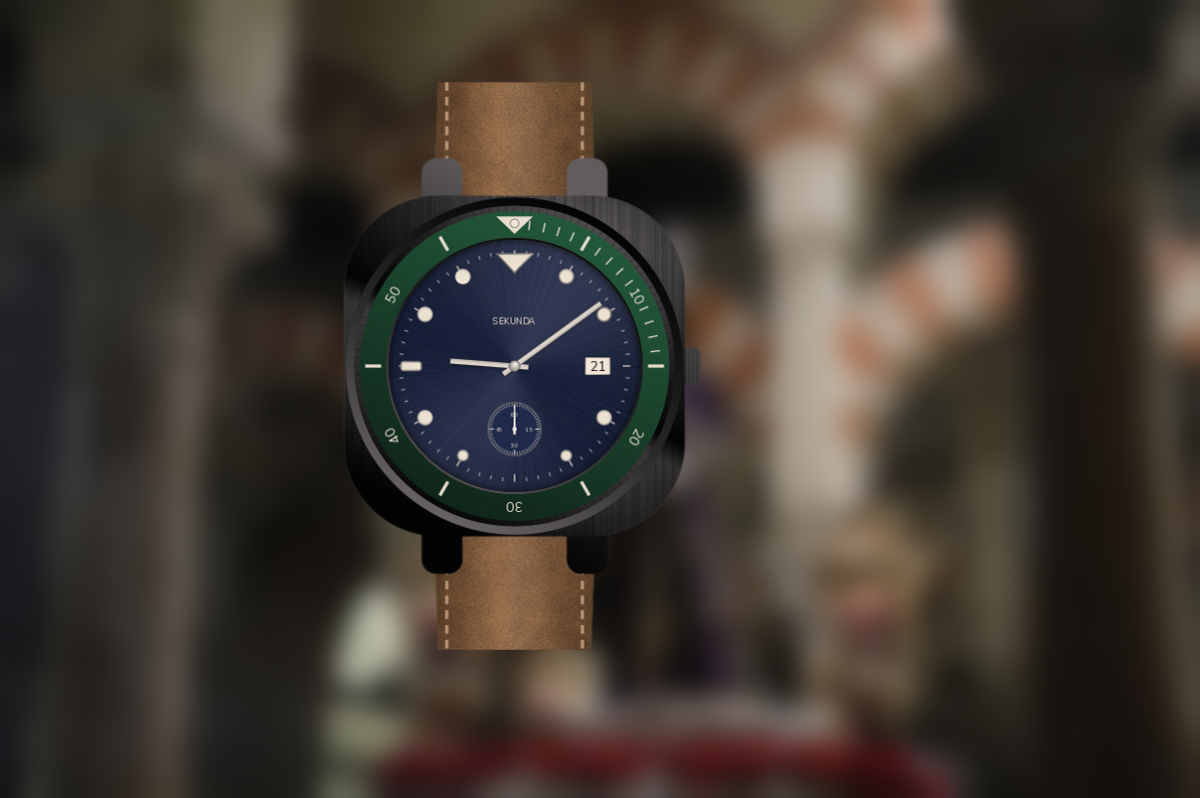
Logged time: 9 h 09 min
